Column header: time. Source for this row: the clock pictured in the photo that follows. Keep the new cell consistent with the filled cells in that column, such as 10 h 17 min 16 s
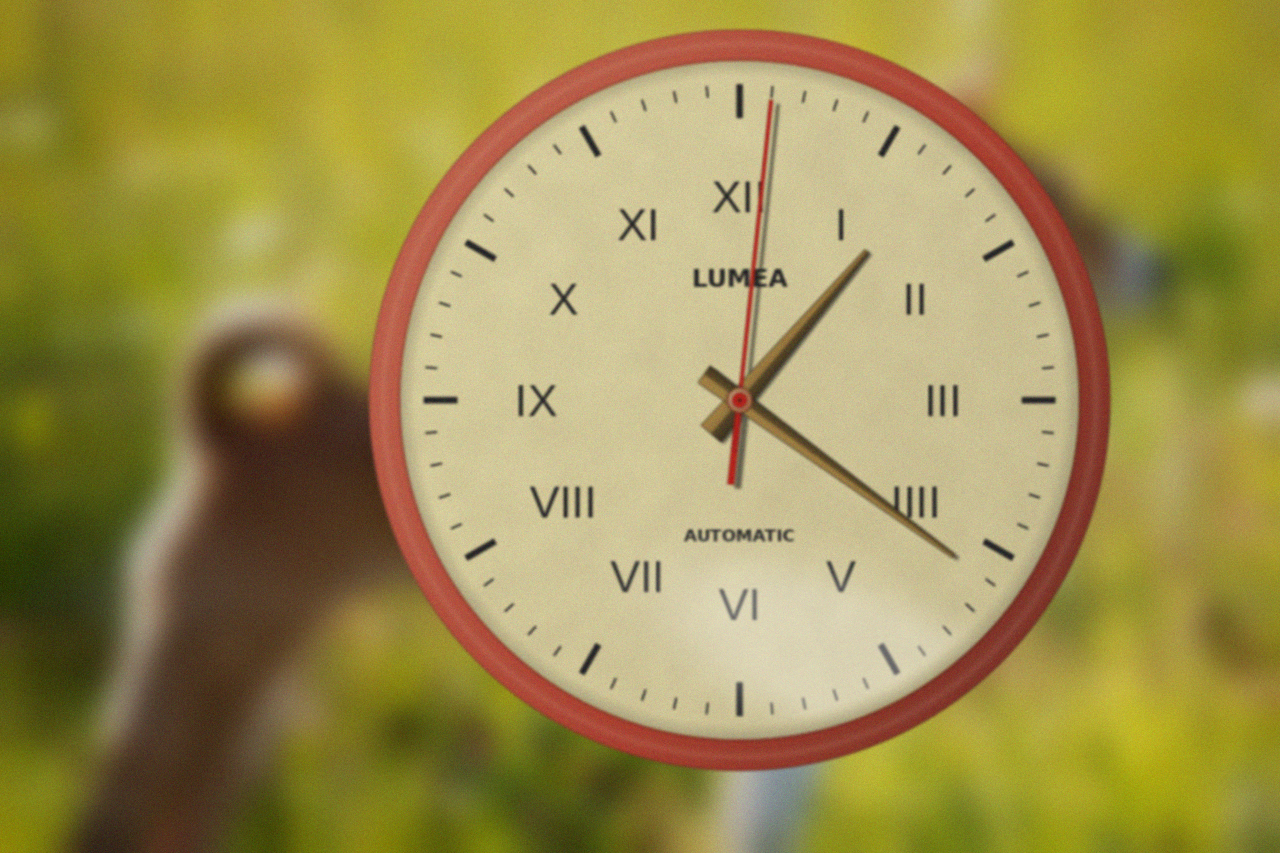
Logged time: 1 h 21 min 01 s
